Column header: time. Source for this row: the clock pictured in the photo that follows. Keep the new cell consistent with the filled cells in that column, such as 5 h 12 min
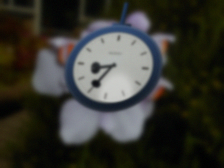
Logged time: 8 h 35 min
